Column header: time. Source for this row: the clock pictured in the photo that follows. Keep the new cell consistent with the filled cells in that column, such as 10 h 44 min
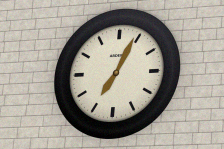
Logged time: 7 h 04 min
